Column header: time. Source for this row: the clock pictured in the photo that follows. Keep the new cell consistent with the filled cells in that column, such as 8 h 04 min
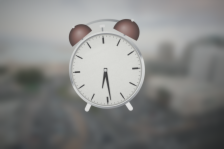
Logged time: 6 h 29 min
